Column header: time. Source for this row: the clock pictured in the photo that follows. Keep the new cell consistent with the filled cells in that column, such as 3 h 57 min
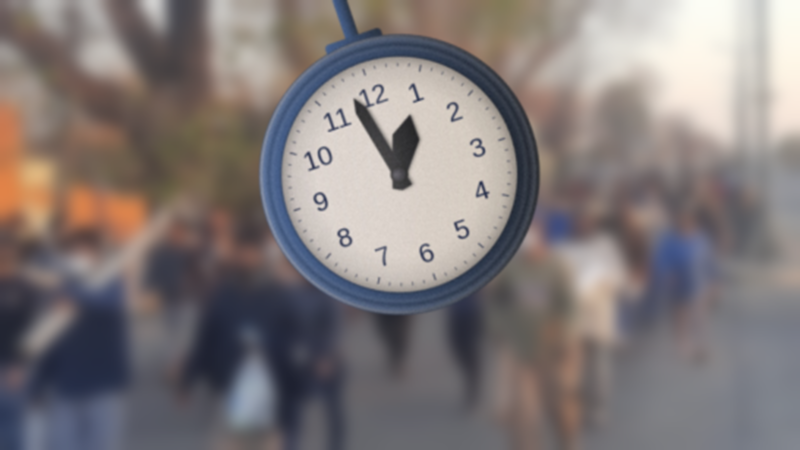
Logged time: 12 h 58 min
